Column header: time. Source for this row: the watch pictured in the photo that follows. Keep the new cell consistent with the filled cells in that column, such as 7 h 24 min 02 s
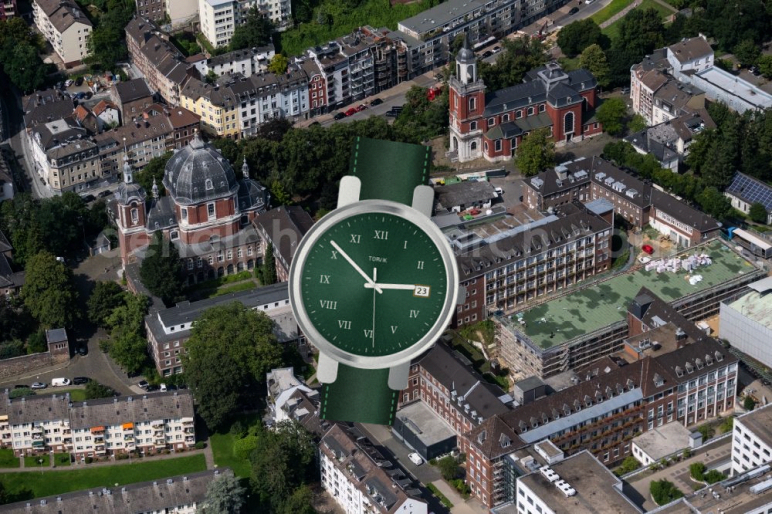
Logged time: 2 h 51 min 29 s
